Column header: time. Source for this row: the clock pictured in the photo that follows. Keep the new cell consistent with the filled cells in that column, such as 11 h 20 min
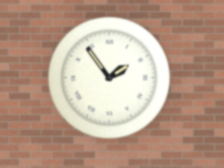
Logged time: 1 h 54 min
